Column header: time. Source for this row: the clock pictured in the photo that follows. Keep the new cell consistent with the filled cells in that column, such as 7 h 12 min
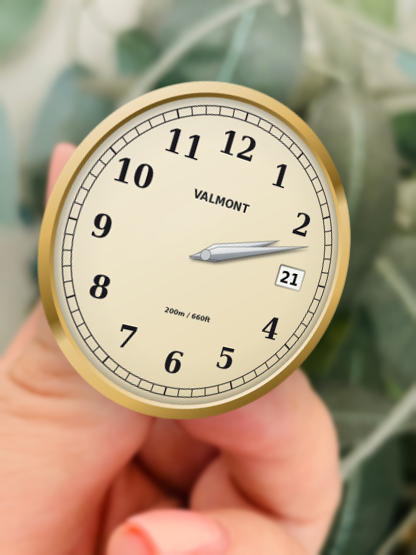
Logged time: 2 h 12 min
